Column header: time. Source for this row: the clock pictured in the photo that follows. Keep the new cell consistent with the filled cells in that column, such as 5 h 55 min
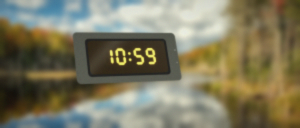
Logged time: 10 h 59 min
